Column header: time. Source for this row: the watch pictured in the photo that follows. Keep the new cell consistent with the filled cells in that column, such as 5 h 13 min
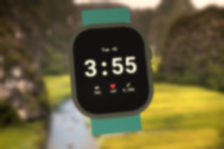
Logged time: 3 h 55 min
